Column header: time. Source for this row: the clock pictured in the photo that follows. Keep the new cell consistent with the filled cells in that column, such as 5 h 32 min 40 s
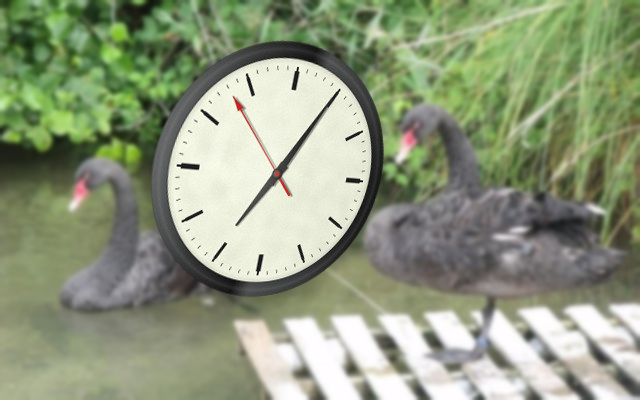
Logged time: 7 h 04 min 53 s
